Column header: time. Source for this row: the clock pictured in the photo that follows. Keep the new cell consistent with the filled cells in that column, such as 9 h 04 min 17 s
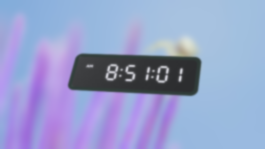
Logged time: 8 h 51 min 01 s
